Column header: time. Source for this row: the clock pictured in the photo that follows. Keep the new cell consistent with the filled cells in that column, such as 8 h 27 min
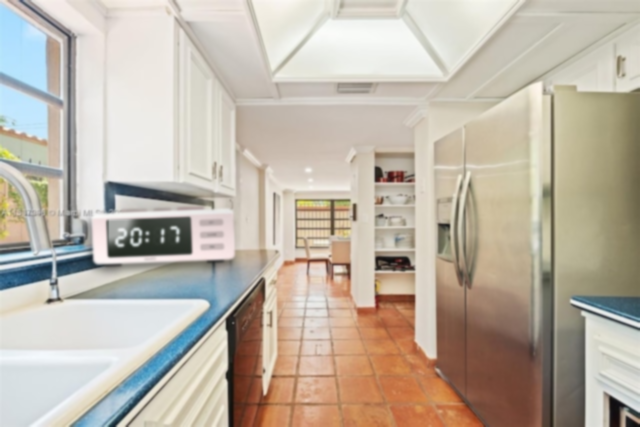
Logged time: 20 h 17 min
